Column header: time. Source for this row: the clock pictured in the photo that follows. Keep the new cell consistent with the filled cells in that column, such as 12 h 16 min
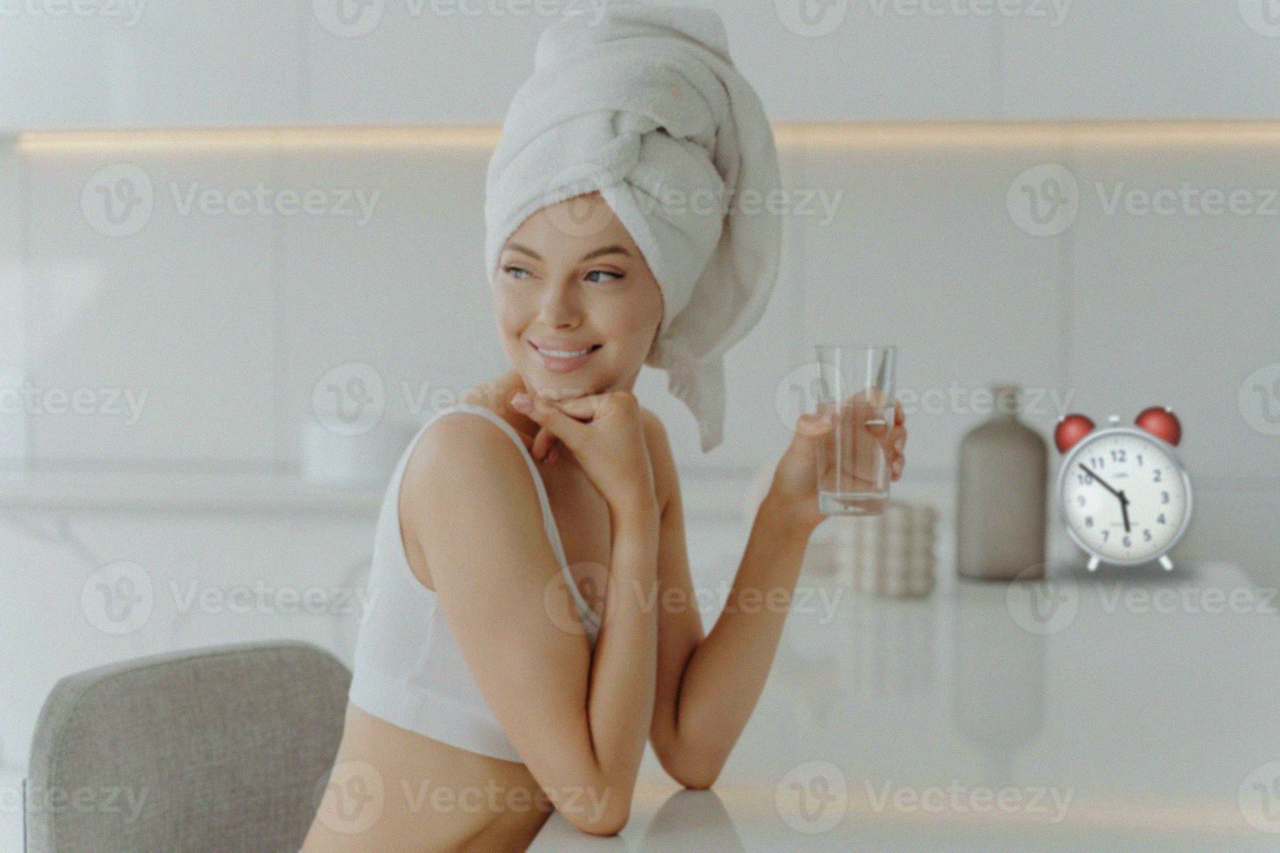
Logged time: 5 h 52 min
